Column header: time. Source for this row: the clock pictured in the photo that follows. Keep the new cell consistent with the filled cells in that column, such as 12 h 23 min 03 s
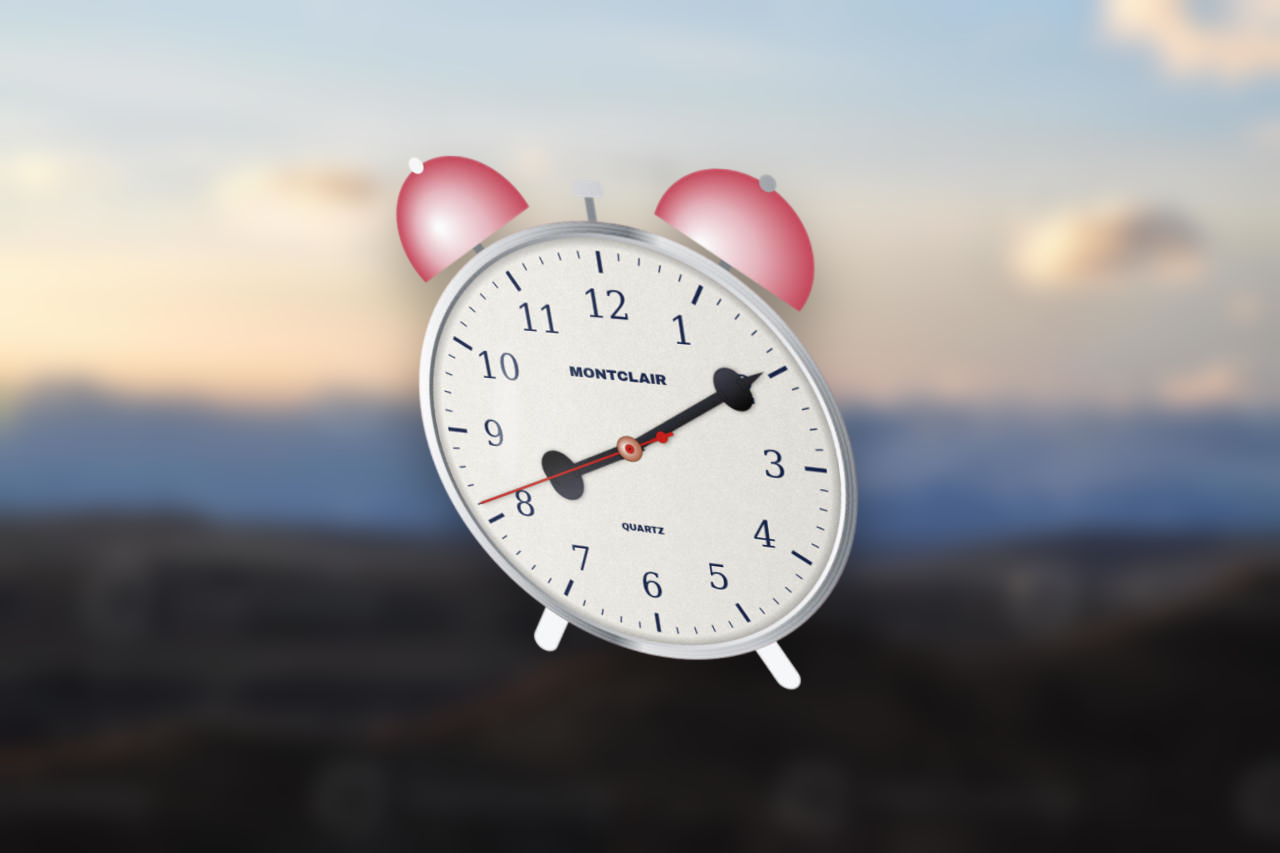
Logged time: 8 h 09 min 41 s
